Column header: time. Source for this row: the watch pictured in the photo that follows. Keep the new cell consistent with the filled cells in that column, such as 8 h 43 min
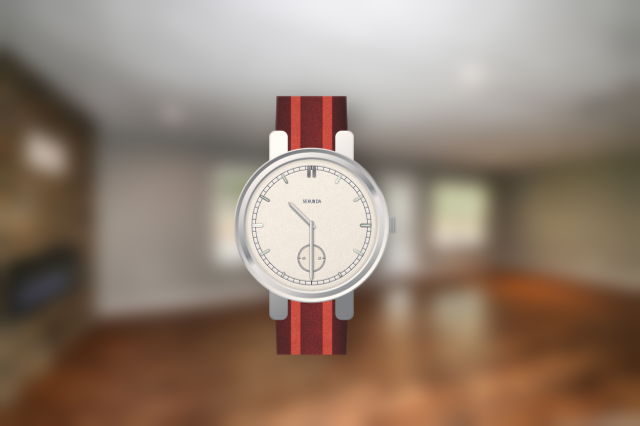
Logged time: 10 h 30 min
